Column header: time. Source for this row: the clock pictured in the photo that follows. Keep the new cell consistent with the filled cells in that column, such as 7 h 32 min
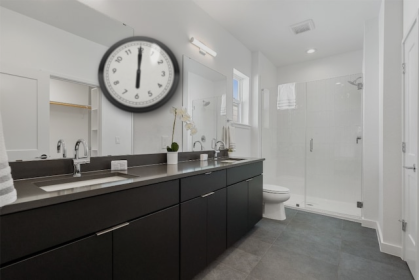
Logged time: 6 h 00 min
